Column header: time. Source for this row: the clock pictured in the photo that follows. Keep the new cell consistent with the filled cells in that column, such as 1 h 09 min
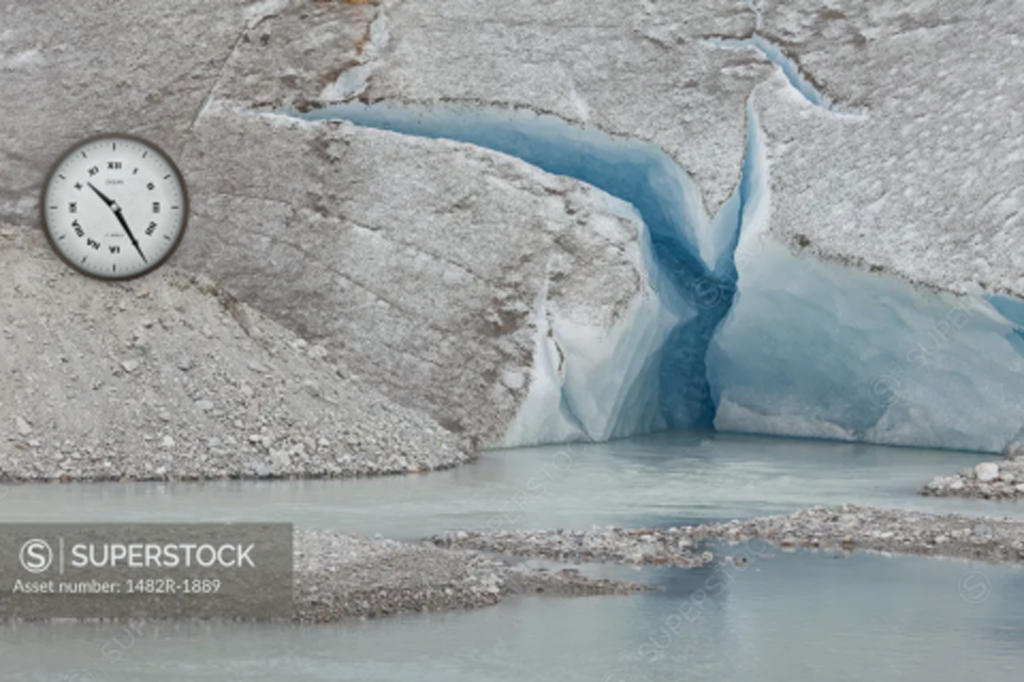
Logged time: 10 h 25 min
